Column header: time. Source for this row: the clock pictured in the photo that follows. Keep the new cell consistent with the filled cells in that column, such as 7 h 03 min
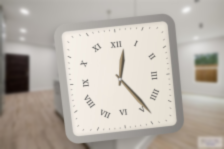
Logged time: 12 h 24 min
